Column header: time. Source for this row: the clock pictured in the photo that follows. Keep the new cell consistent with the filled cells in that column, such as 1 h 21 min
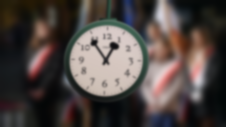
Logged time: 12 h 54 min
